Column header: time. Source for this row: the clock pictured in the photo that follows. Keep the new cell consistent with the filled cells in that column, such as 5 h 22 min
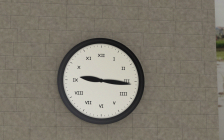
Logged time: 9 h 16 min
